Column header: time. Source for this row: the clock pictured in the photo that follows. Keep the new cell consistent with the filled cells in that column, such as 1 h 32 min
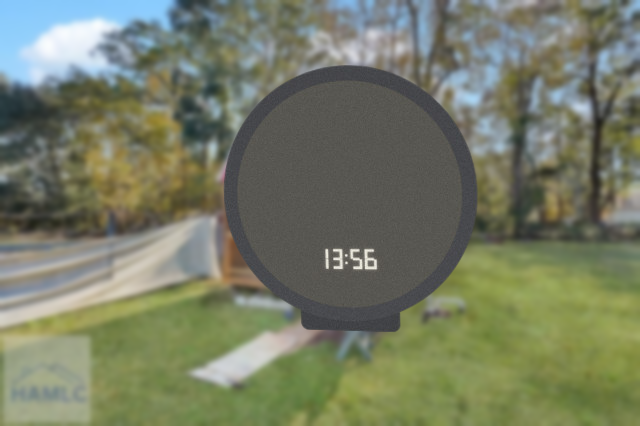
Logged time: 13 h 56 min
